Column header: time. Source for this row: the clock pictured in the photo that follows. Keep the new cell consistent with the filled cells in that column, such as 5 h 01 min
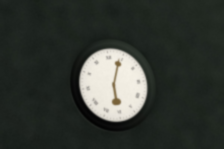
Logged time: 6 h 04 min
